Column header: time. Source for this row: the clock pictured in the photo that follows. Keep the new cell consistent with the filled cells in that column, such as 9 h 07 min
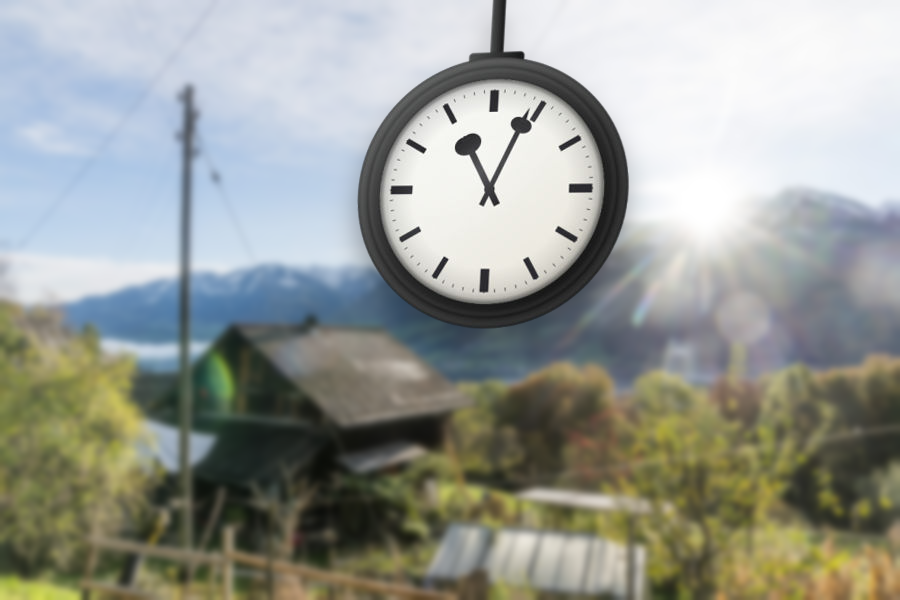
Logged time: 11 h 04 min
